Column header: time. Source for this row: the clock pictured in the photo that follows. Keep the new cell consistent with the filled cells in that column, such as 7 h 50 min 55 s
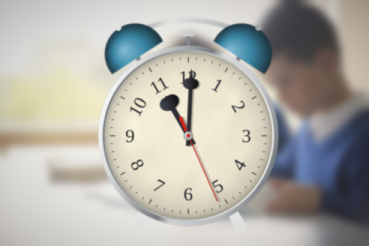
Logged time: 11 h 00 min 26 s
